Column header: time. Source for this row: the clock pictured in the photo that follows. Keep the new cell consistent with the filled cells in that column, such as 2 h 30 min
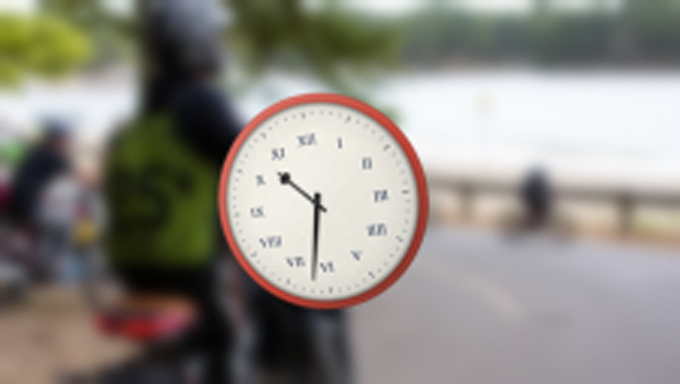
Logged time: 10 h 32 min
